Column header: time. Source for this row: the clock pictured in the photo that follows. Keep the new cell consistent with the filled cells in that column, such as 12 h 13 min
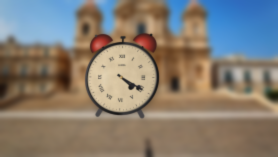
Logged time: 4 h 20 min
